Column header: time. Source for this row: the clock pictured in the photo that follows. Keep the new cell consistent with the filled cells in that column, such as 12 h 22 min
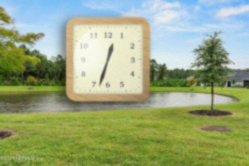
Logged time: 12 h 33 min
